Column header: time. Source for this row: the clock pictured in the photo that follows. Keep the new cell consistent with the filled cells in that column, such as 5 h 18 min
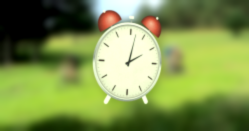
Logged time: 2 h 02 min
